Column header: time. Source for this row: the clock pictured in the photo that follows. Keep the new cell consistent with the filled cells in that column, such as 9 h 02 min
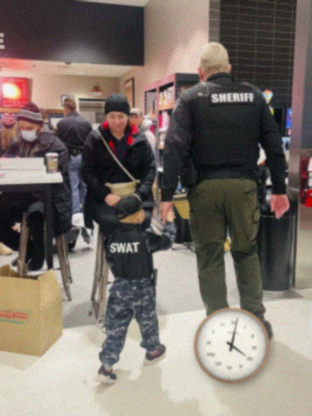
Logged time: 4 h 01 min
